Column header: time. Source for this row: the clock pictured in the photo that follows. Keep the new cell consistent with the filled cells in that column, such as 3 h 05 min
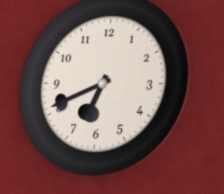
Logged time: 6 h 41 min
